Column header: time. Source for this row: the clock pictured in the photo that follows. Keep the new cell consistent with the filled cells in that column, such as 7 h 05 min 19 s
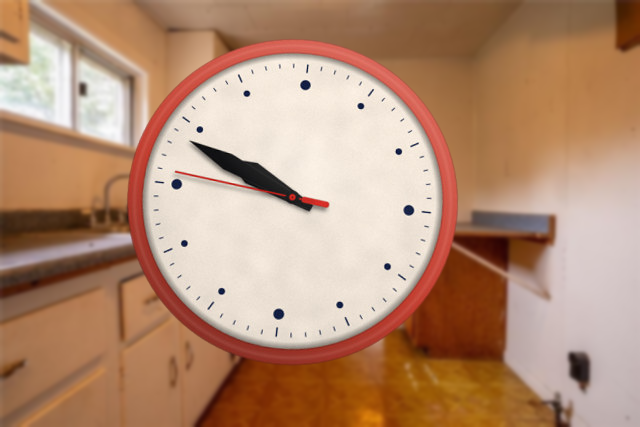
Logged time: 9 h 48 min 46 s
